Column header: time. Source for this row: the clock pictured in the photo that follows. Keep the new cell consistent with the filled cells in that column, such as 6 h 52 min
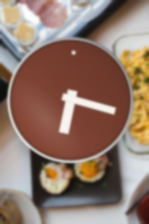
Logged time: 6 h 17 min
